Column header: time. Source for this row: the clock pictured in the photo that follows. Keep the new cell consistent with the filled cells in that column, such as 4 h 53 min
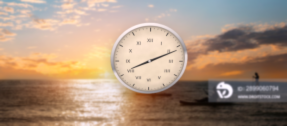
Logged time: 8 h 11 min
